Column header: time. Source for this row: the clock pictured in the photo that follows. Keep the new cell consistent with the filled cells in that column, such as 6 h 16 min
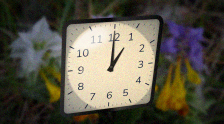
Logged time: 1 h 00 min
